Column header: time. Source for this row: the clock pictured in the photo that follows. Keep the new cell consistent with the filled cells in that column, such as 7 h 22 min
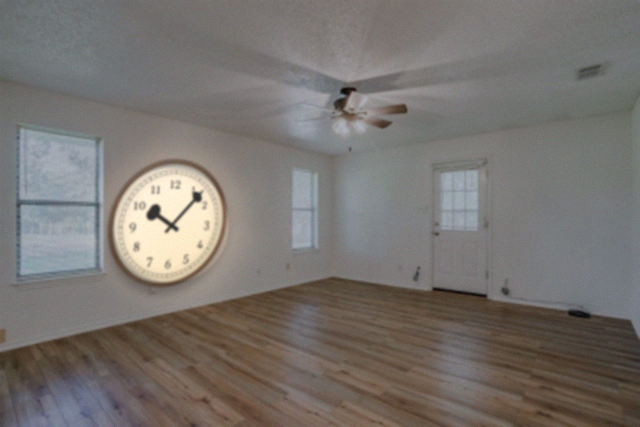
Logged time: 10 h 07 min
